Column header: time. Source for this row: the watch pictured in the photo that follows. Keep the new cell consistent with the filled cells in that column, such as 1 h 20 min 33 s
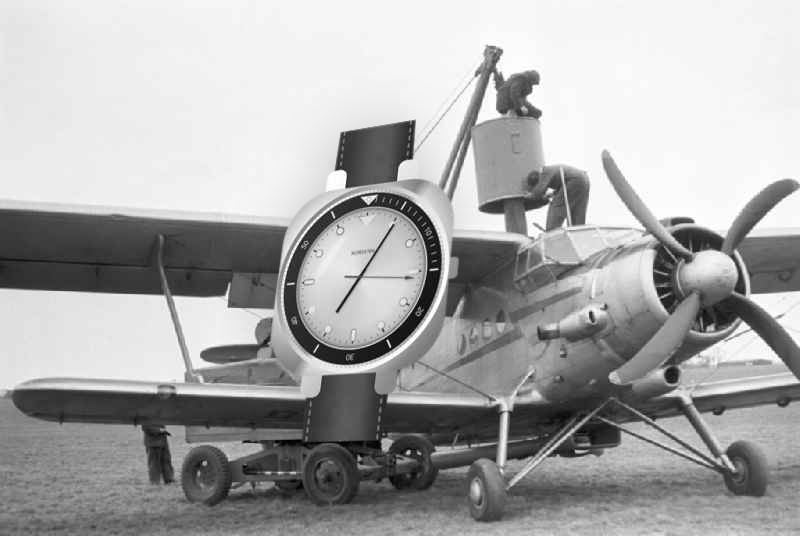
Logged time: 7 h 05 min 16 s
